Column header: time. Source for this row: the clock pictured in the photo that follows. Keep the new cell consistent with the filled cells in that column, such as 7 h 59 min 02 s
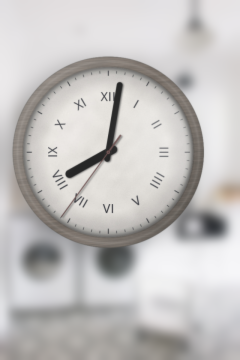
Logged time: 8 h 01 min 36 s
